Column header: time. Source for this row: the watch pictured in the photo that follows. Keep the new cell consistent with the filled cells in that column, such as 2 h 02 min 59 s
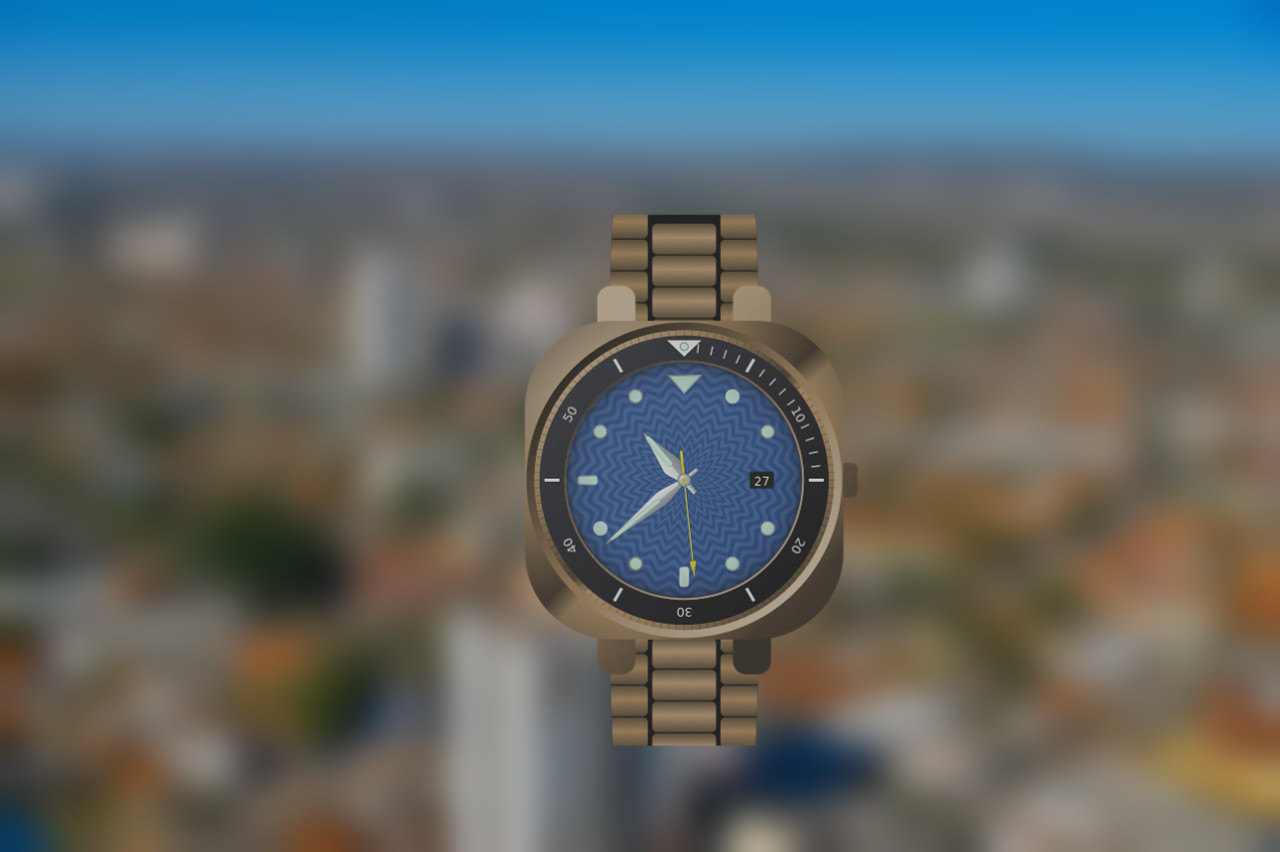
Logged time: 10 h 38 min 29 s
